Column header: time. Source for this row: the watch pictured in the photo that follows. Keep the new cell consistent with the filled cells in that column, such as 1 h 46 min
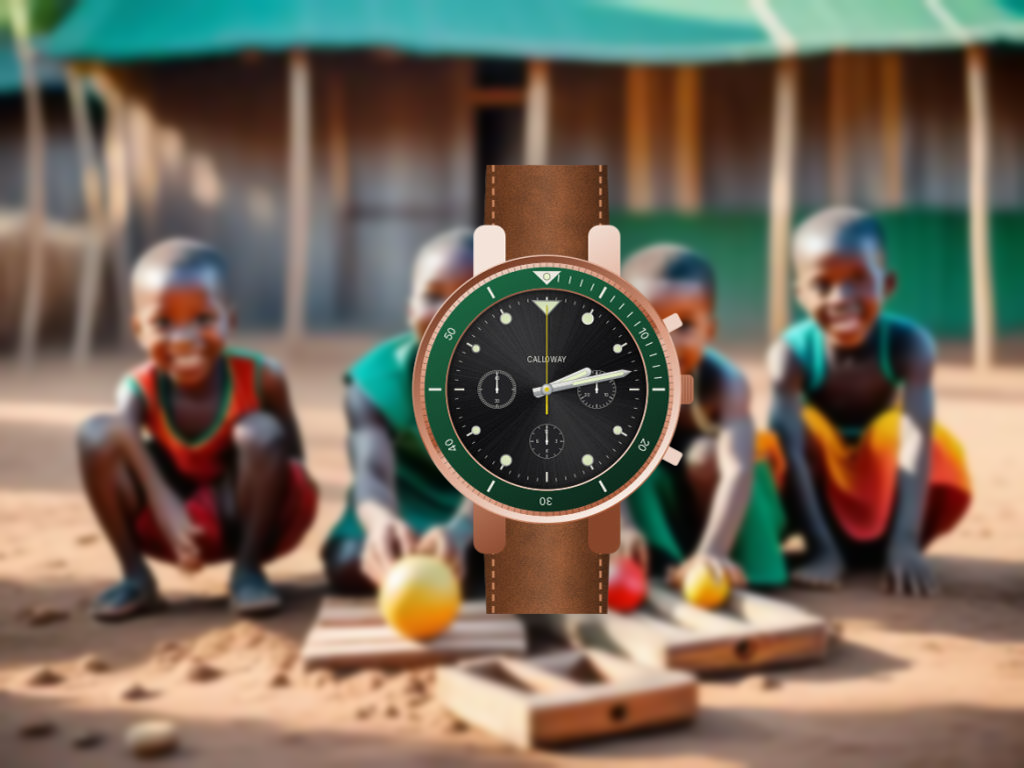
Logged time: 2 h 13 min
